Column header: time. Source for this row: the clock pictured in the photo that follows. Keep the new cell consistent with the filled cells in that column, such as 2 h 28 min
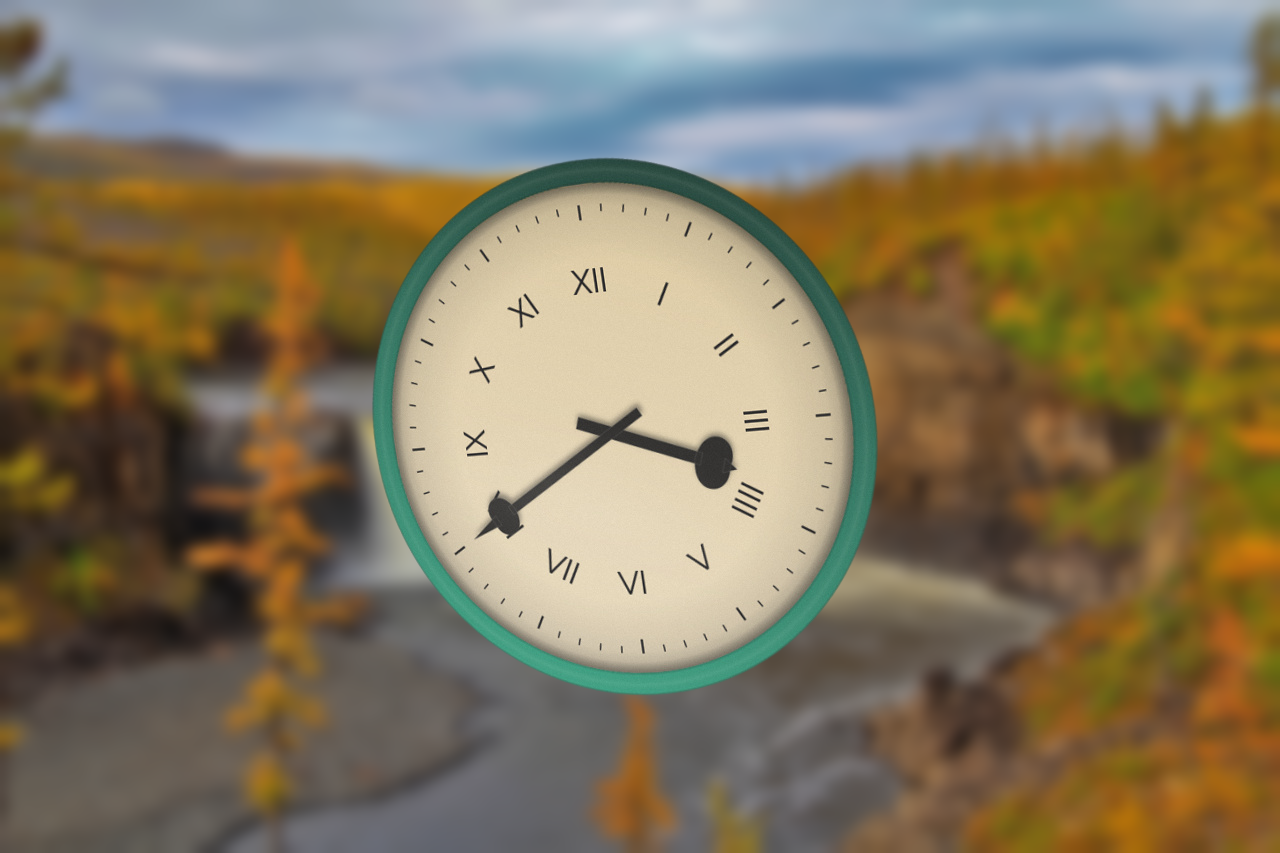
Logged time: 3 h 40 min
